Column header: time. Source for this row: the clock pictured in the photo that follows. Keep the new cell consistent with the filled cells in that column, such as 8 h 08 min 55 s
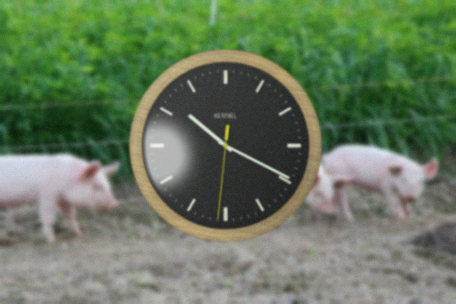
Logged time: 10 h 19 min 31 s
